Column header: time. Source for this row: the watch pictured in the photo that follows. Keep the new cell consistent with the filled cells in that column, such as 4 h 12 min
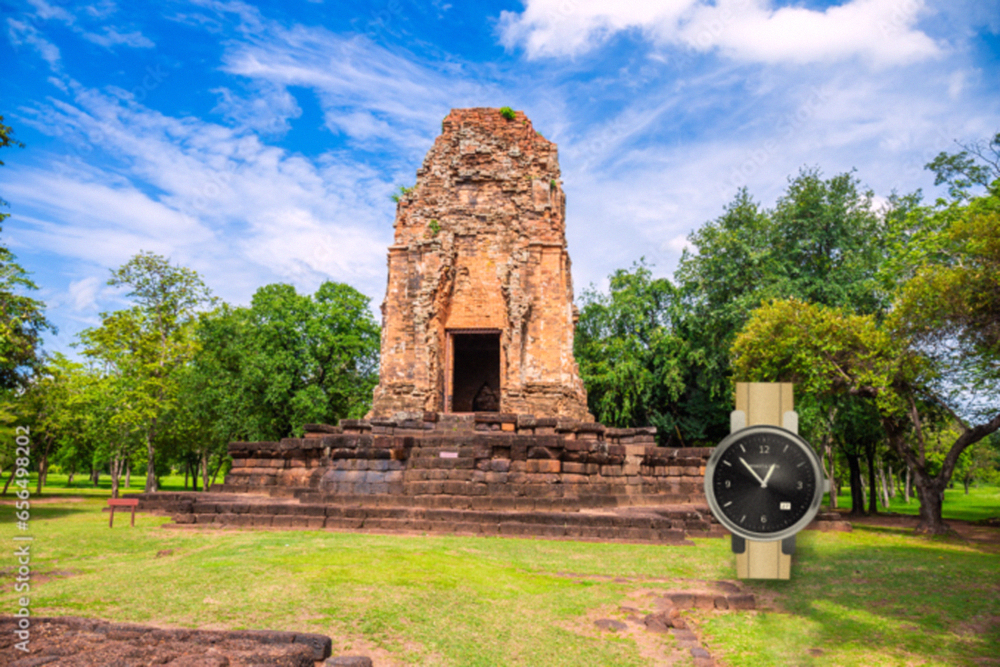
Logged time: 12 h 53 min
